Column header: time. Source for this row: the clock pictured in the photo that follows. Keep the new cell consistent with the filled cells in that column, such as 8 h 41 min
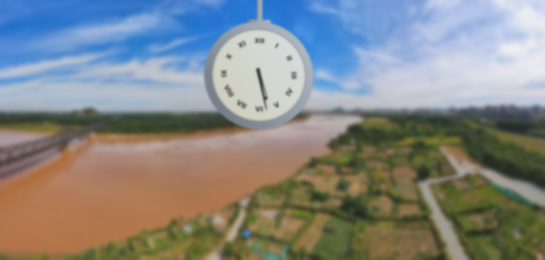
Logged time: 5 h 28 min
